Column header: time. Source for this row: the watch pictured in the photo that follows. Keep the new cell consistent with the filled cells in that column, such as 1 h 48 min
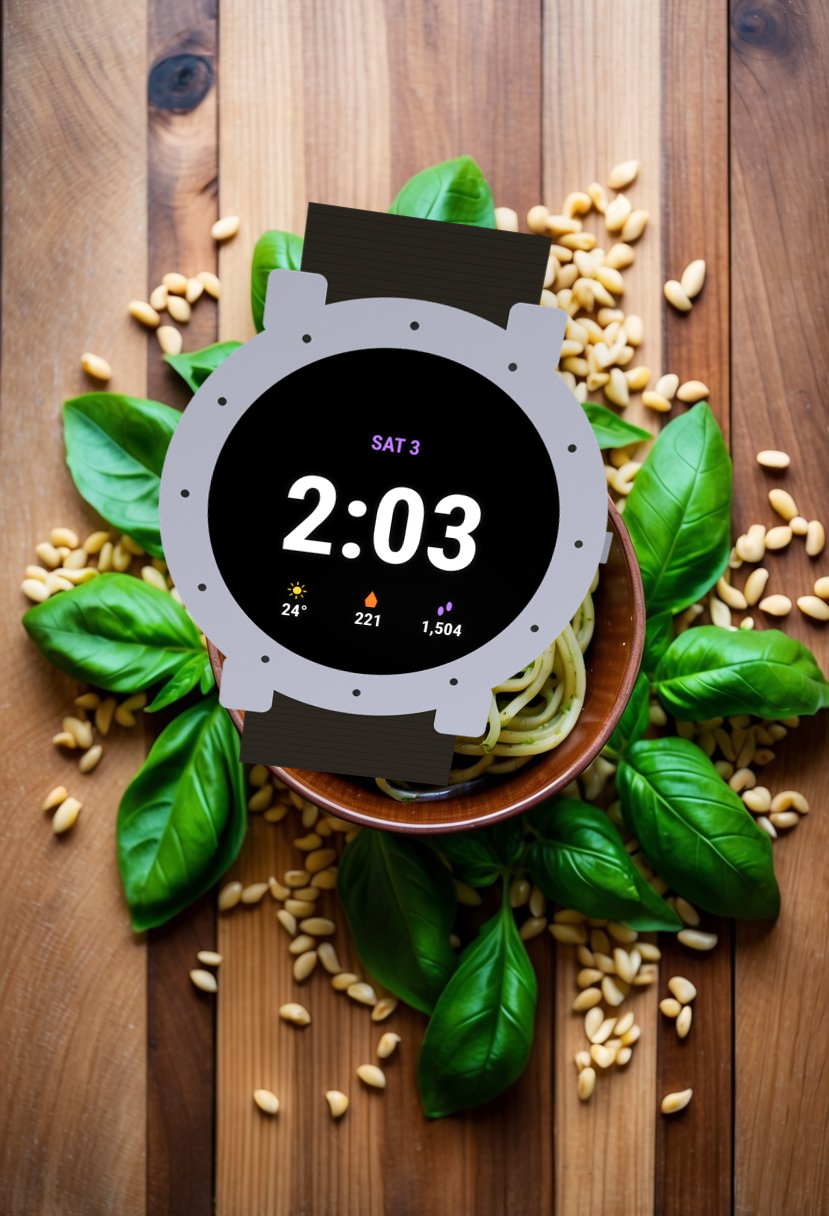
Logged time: 2 h 03 min
